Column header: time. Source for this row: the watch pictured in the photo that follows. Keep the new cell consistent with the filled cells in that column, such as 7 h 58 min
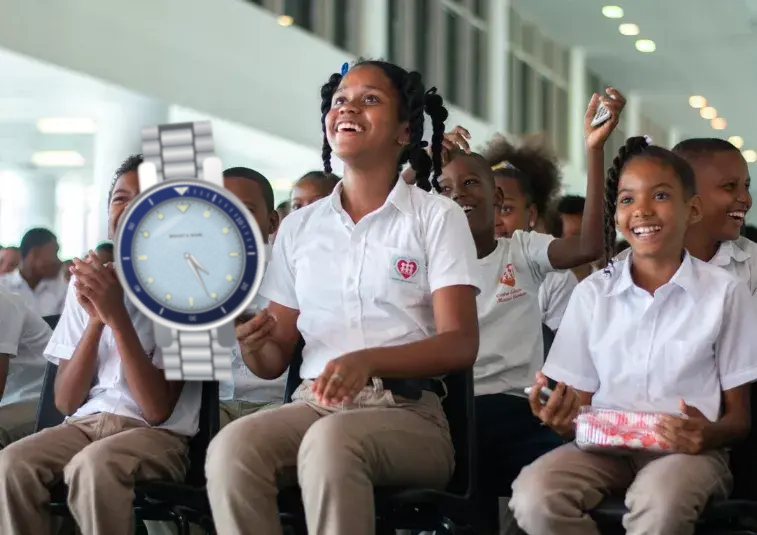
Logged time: 4 h 26 min
